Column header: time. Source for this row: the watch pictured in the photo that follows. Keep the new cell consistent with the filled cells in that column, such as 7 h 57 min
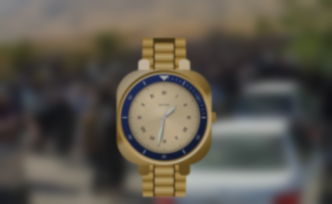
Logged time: 1 h 32 min
